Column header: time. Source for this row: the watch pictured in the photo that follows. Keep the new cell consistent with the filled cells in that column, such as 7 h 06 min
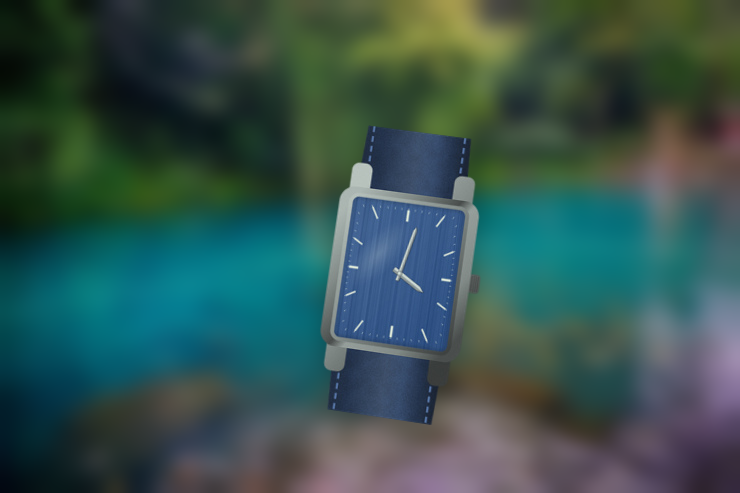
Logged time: 4 h 02 min
